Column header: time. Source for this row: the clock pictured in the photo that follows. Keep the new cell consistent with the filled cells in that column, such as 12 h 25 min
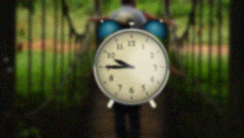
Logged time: 9 h 45 min
